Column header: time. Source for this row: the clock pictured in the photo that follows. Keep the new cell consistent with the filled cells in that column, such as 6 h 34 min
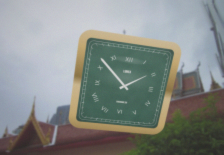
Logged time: 1 h 52 min
